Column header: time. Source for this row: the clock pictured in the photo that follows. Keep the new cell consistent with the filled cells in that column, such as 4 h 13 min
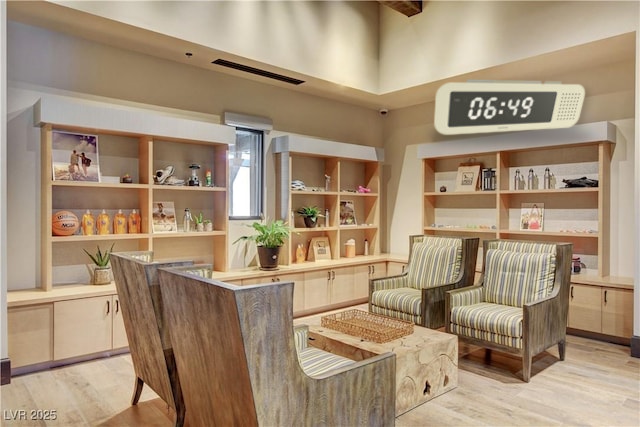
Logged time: 6 h 49 min
